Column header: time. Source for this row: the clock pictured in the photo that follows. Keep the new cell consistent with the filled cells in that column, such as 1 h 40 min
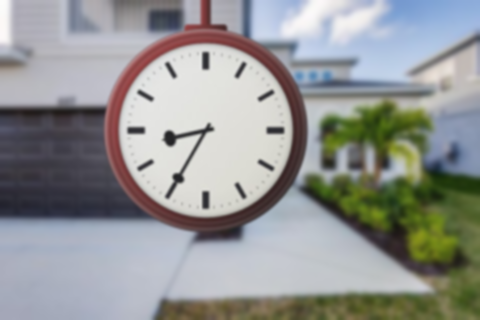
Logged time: 8 h 35 min
